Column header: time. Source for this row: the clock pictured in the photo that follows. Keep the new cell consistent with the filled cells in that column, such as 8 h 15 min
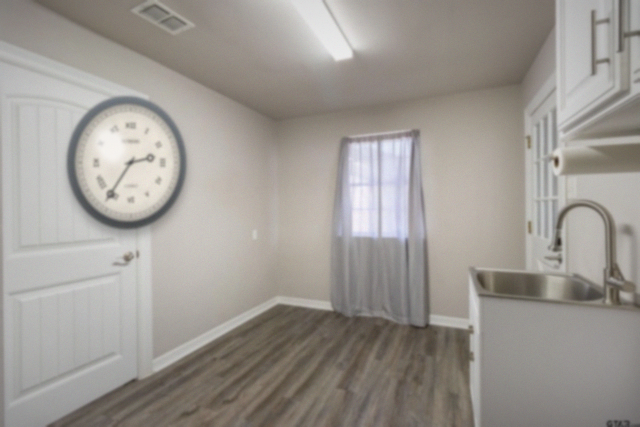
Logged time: 2 h 36 min
